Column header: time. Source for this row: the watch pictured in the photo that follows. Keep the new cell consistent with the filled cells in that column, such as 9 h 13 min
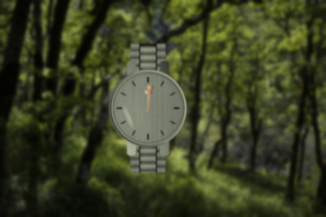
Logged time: 12 h 01 min
